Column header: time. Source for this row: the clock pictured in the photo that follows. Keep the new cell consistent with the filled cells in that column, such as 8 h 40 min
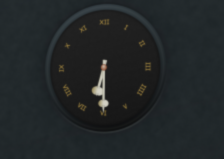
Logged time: 6 h 30 min
